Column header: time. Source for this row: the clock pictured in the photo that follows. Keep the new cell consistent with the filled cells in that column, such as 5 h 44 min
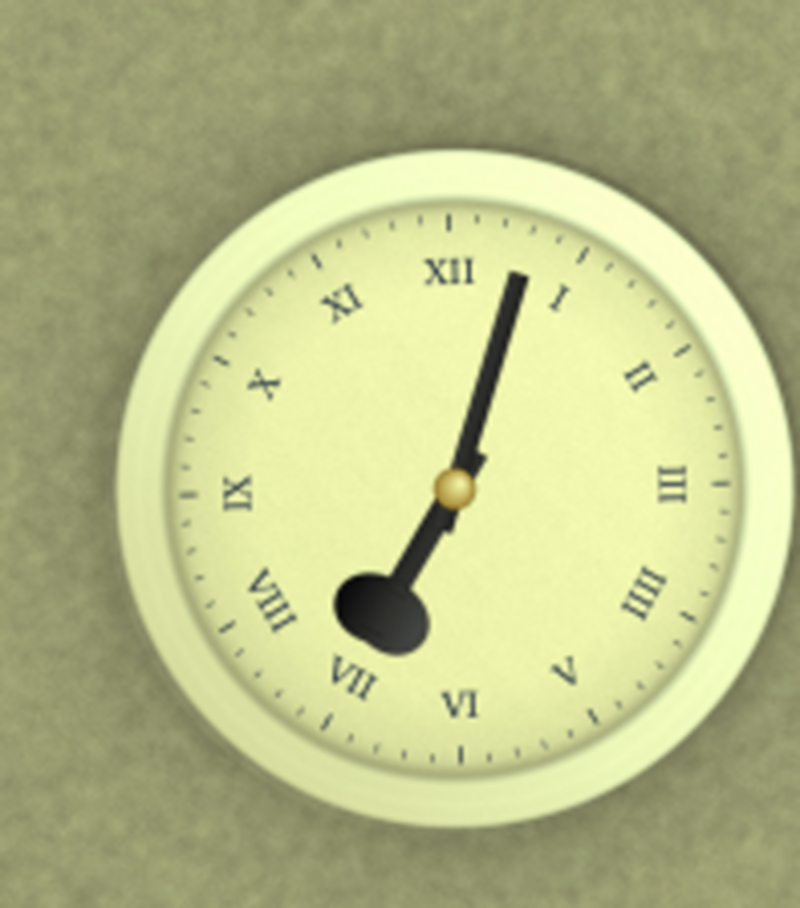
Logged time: 7 h 03 min
